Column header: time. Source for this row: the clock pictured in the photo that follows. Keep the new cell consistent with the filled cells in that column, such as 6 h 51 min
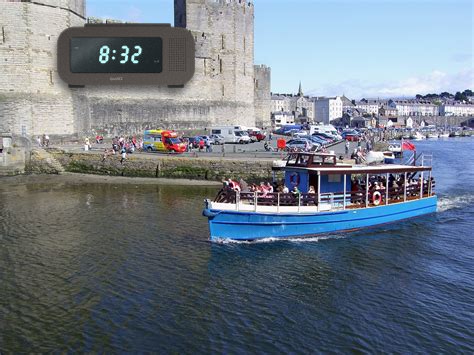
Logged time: 8 h 32 min
